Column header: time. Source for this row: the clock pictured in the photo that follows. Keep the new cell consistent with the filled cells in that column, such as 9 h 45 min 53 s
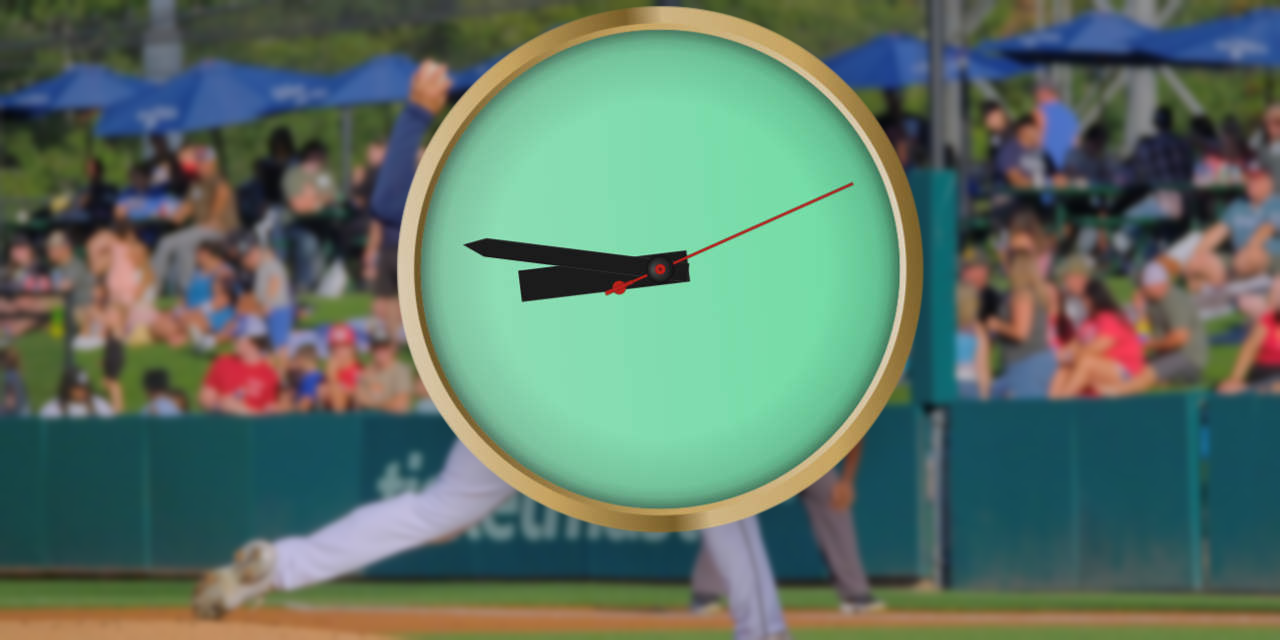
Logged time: 8 h 46 min 11 s
